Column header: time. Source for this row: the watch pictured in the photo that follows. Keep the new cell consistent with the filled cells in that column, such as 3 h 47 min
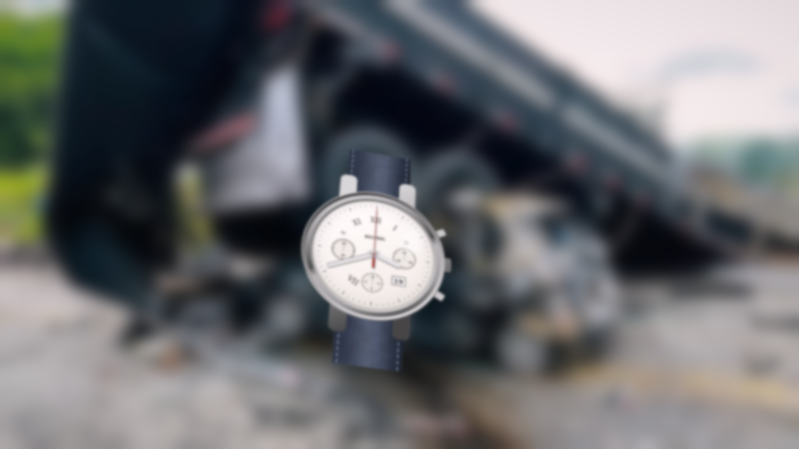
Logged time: 3 h 41 min
